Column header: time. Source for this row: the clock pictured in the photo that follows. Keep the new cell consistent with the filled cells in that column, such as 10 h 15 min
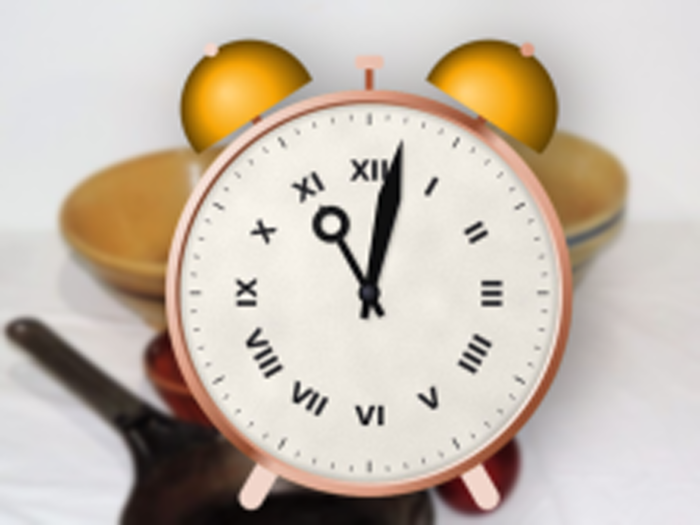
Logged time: 11 h 02 min
